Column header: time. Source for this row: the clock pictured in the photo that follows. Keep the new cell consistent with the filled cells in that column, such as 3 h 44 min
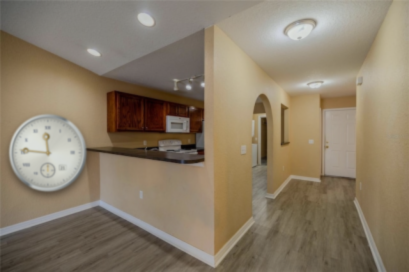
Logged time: 11 h 46 min
